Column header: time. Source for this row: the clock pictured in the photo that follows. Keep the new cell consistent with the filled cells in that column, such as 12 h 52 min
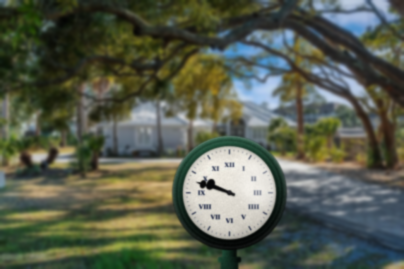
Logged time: 9 h 48 min
